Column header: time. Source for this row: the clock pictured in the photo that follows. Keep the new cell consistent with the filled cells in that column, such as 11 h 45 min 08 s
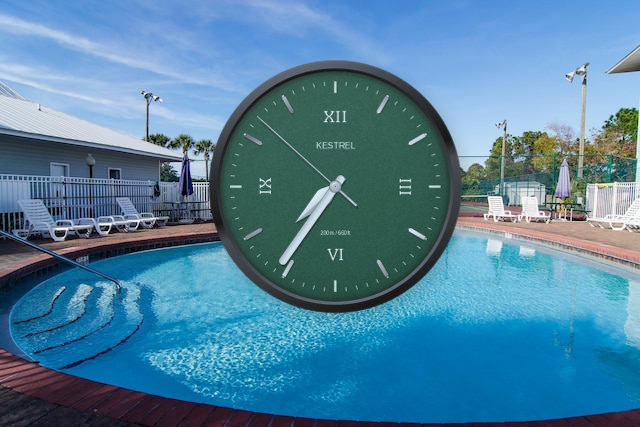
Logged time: 7 h 35 min 52 s
